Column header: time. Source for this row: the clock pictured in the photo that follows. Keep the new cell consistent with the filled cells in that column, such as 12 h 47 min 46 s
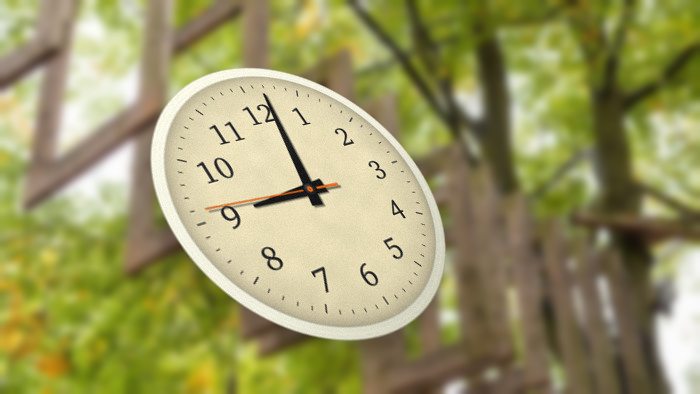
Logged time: 9 h 01 min 46 s
